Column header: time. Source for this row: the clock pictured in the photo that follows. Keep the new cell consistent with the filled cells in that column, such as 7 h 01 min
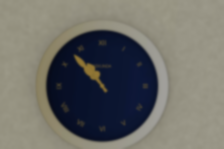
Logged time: 10 h 53 min
